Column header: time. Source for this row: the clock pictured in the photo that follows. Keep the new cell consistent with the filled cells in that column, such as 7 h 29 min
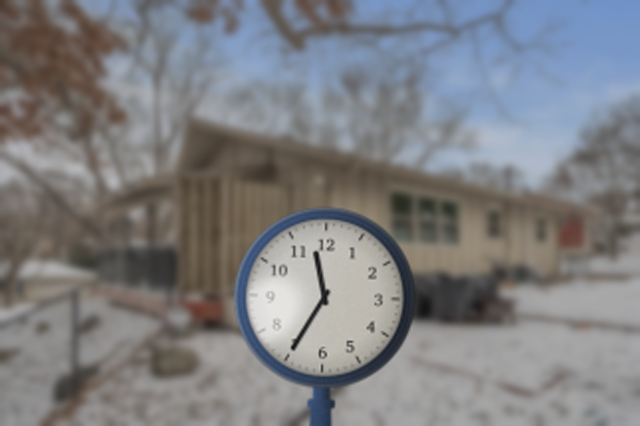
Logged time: 11 h 35 min
